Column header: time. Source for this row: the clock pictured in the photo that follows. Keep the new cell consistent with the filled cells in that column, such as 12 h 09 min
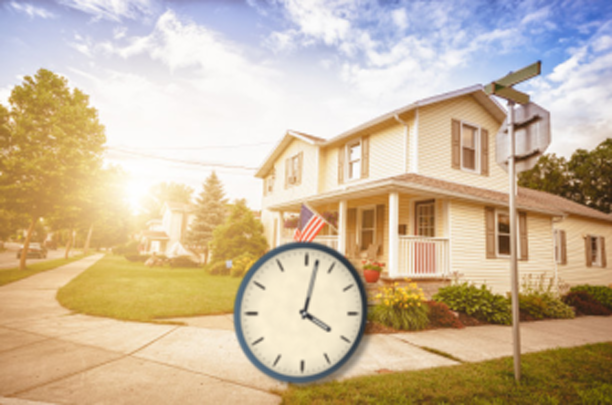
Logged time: 4 h 02 min
